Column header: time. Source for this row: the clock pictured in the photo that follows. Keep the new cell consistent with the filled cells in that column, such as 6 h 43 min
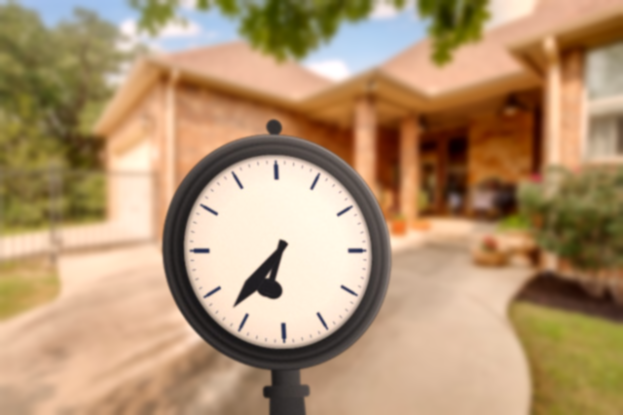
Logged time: 6 h 37 min
